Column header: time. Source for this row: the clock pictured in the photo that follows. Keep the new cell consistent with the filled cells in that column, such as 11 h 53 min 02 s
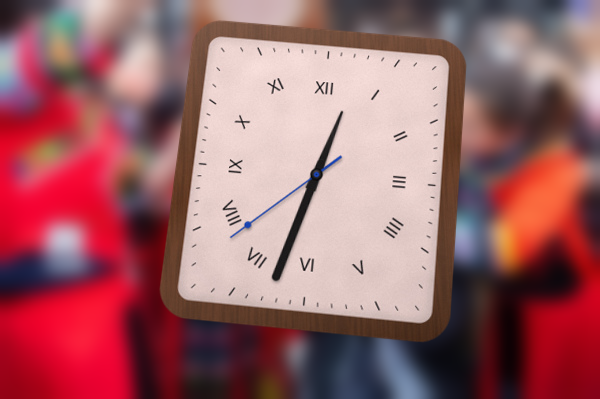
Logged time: 12 h 32 min 38 s
